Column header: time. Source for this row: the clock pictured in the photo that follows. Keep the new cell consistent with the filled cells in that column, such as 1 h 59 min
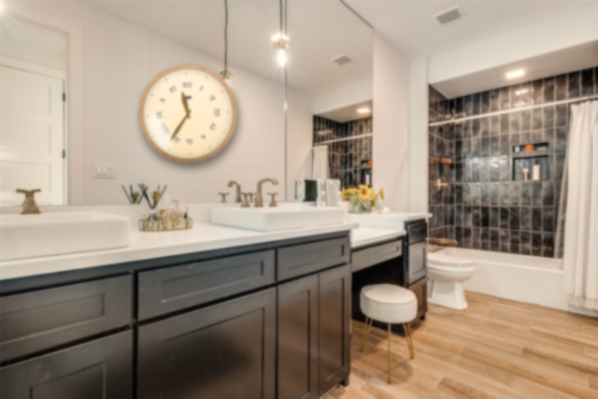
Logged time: 11 h 36 min
